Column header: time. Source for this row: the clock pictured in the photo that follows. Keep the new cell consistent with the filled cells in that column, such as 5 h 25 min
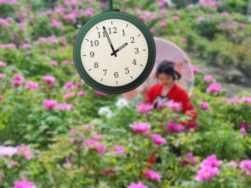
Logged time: 1 h 57 min
